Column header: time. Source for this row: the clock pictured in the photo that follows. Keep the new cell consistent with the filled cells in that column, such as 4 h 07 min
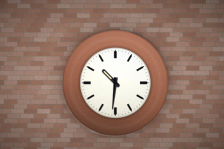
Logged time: 10 h 31 min
